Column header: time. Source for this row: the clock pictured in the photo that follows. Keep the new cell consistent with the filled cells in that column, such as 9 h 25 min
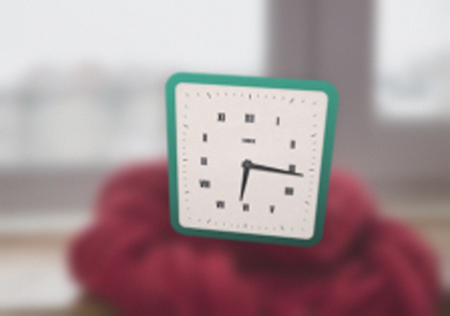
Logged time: 6 h 16 min
